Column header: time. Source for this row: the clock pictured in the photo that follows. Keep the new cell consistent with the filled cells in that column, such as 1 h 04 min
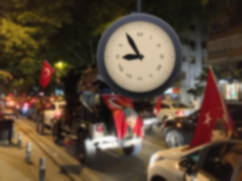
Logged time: 8 h 55 min
